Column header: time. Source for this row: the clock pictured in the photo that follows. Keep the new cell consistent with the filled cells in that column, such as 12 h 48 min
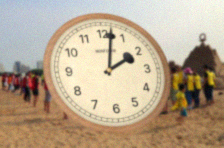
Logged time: 2 h 02 min
